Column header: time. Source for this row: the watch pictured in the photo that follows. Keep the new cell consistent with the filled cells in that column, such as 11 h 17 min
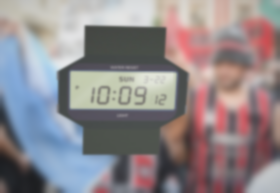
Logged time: 10 h 09 min
